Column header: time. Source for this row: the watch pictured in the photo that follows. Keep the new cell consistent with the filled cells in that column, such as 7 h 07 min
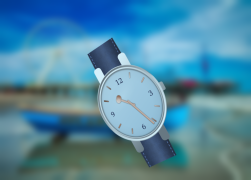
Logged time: 10 h 26 min
